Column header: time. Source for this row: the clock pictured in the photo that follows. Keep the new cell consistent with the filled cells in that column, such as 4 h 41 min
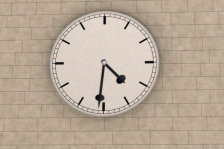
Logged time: 4 h 31 min
